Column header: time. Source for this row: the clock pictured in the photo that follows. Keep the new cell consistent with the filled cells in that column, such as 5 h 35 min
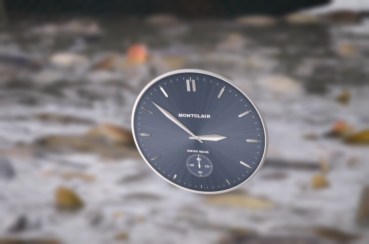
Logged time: 2 h 52 min
